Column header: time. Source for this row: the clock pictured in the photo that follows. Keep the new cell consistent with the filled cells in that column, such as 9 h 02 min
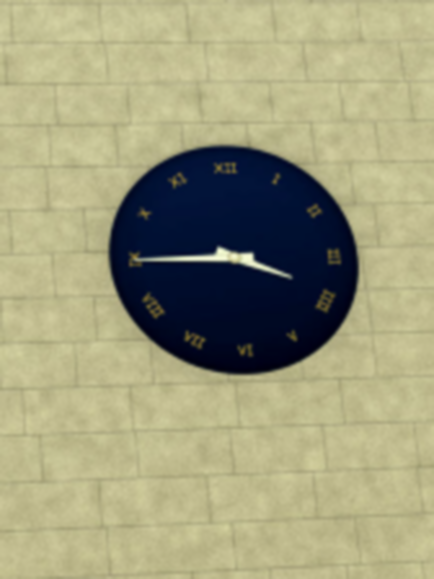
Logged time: 3 h 45 min
